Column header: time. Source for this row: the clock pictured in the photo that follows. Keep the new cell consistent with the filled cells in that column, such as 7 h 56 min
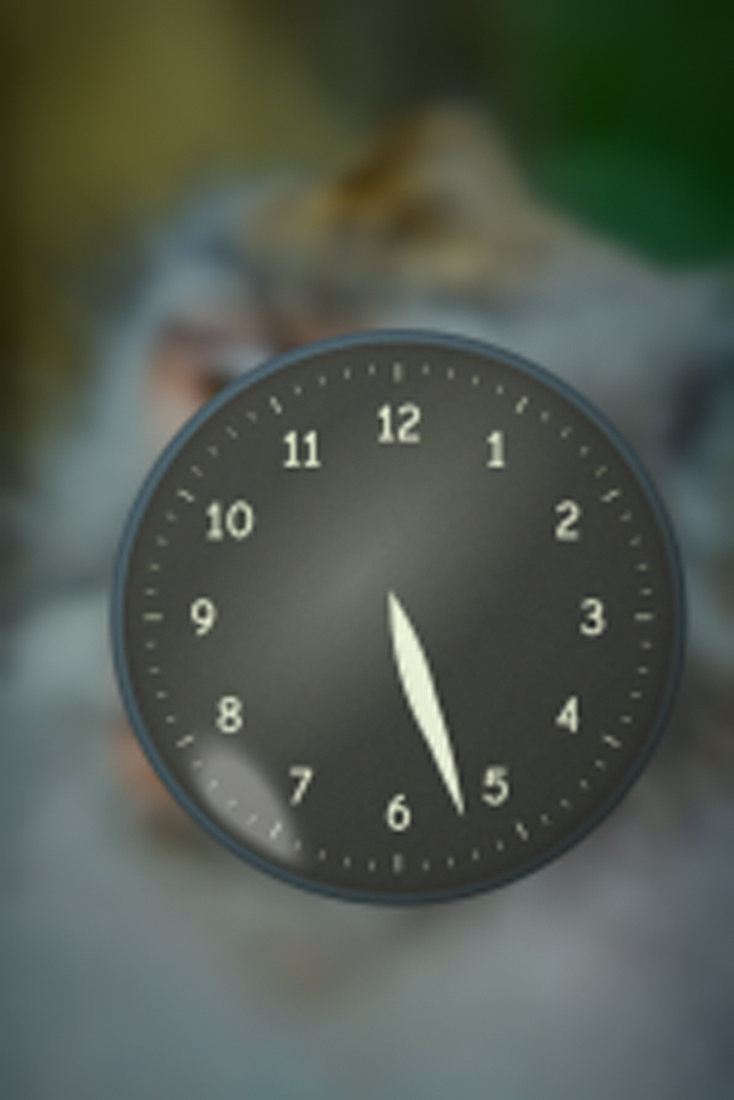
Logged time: 5 h 27 min
